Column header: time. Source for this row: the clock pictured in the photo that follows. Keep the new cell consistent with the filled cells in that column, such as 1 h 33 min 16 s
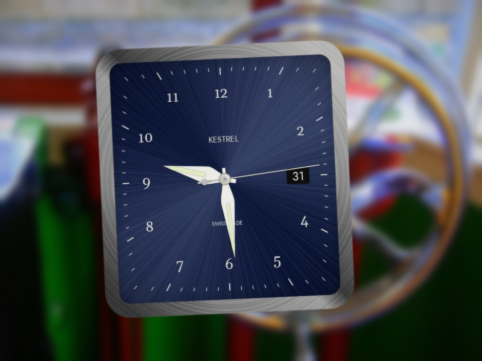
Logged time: 9 h 29 min 14 s
